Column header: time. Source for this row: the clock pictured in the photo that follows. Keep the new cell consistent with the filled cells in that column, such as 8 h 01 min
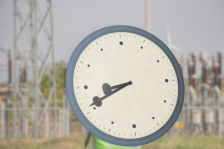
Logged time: 8 h 41 min
